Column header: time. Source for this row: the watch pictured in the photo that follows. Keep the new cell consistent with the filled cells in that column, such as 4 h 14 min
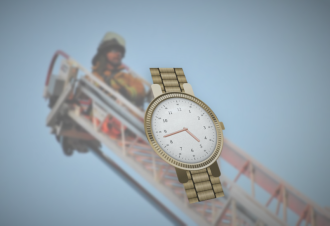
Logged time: 4 h 43 min
